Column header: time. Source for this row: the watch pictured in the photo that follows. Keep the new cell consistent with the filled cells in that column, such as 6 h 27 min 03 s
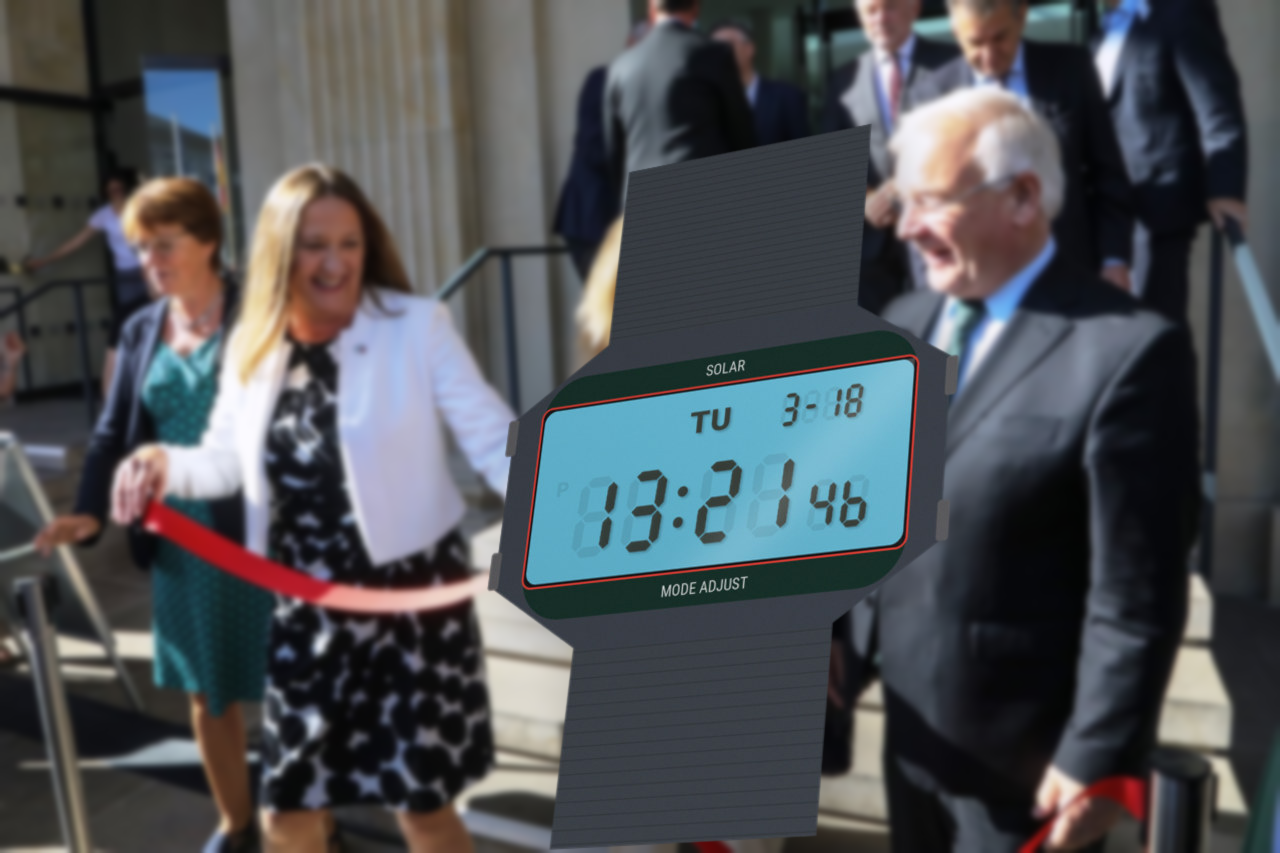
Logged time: 13 h 21 min 46 s
